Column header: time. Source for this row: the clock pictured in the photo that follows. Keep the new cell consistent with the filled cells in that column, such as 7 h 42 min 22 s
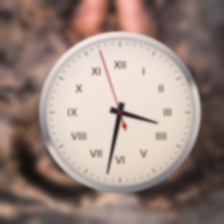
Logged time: 3 h 31 min 57 s
